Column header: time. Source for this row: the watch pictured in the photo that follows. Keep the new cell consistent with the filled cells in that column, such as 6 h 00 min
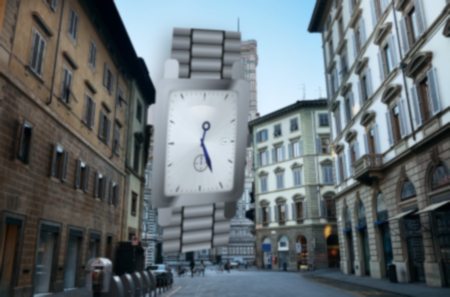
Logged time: 12 h 26 min
